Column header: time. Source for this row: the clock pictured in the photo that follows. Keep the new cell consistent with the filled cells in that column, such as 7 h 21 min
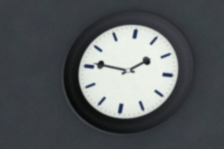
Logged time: 1 h 46 min
